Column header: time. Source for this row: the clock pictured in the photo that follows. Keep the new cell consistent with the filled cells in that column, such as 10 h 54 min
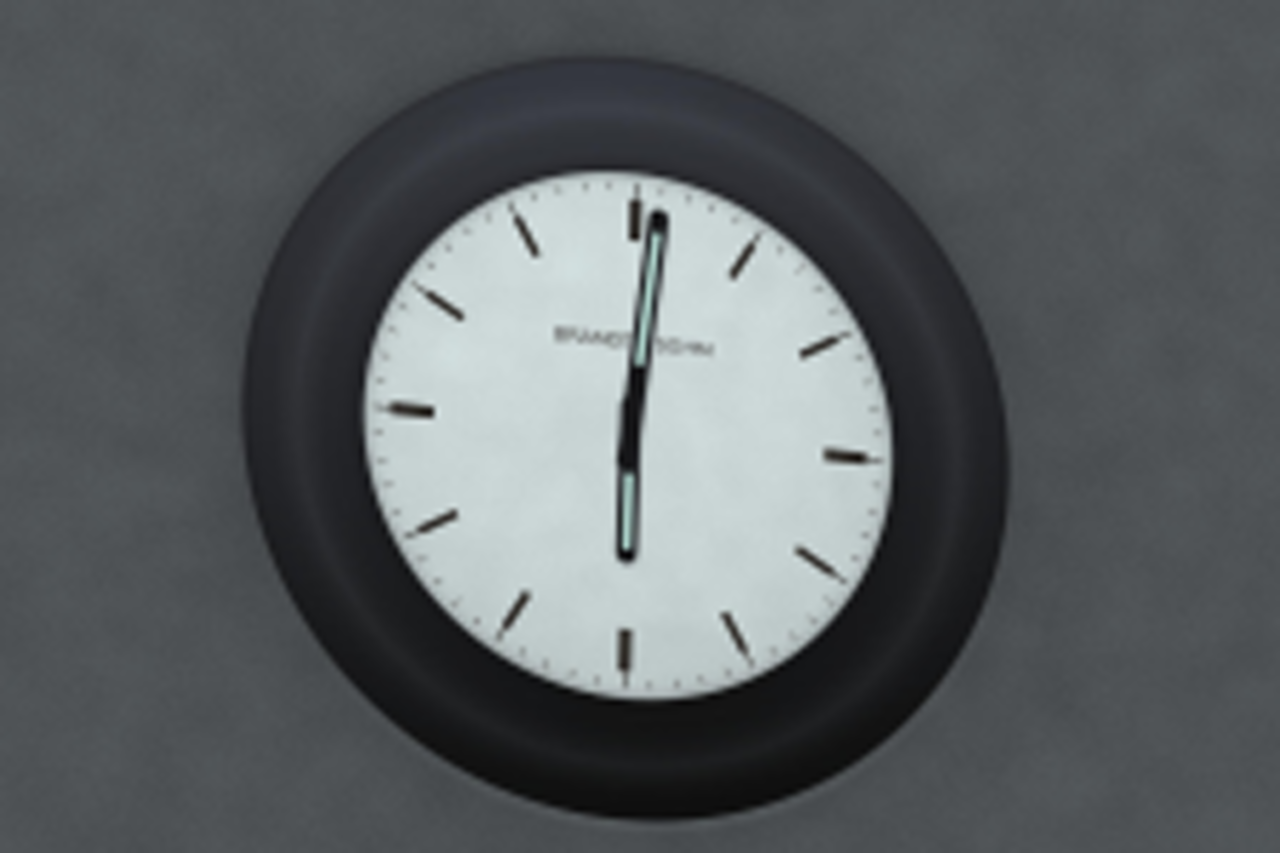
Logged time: 6 h 01 min
